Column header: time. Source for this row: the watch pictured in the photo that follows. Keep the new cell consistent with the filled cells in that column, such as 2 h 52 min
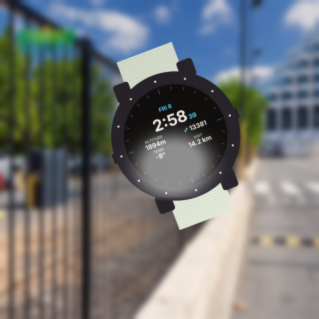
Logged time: 2 h 58 min
